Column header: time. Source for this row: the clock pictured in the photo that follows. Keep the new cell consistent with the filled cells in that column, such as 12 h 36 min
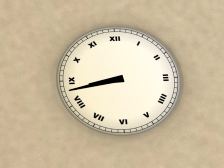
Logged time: 8 h 43 min
